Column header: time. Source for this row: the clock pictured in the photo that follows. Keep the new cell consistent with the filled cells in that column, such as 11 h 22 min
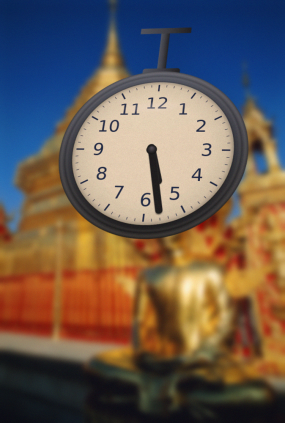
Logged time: 5 h 28 min
